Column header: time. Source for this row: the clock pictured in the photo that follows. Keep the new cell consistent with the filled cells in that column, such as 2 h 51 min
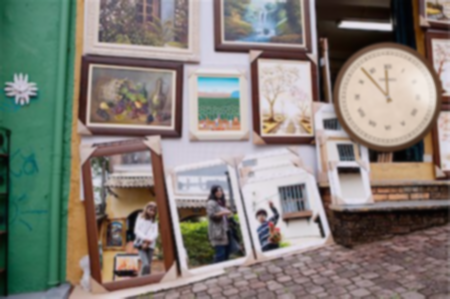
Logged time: 11 h 53 min
